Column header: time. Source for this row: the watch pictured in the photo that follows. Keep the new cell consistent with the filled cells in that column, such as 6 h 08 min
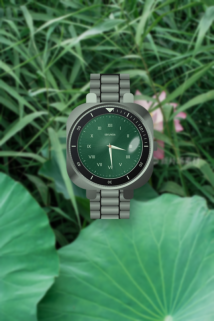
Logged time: 3 h 29 min
